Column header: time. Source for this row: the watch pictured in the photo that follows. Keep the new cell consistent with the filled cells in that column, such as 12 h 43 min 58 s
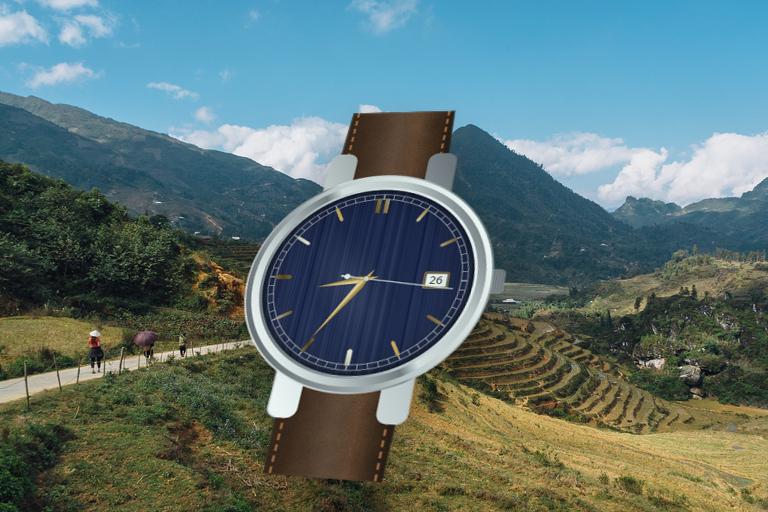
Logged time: 8 h 35 min 16 s
